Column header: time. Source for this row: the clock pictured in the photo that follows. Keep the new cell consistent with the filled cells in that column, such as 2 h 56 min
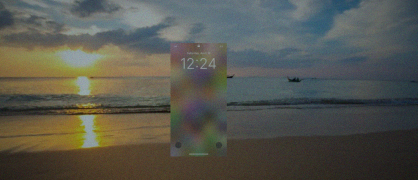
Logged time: 12 h 24 min
